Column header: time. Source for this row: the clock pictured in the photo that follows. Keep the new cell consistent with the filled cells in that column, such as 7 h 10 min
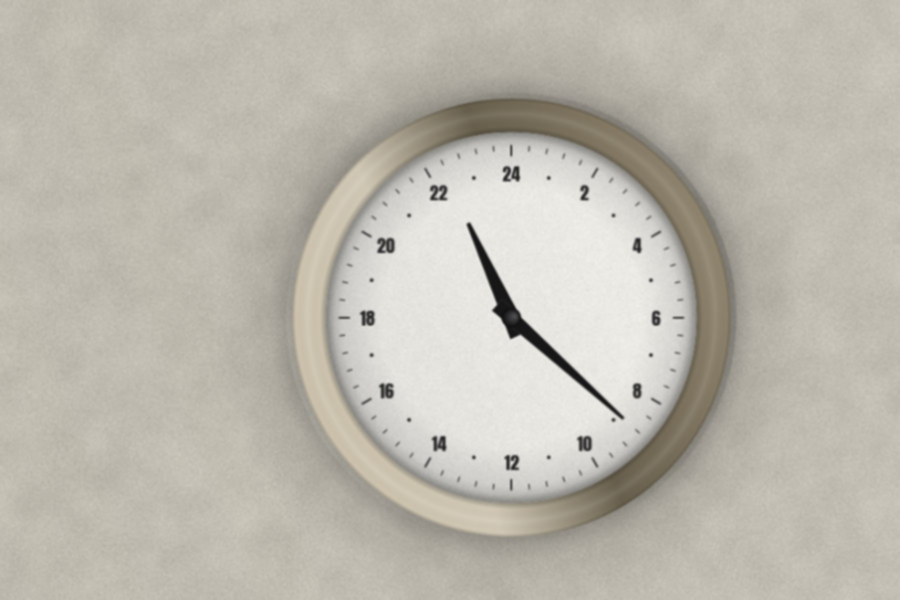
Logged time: 22 h 22 min
